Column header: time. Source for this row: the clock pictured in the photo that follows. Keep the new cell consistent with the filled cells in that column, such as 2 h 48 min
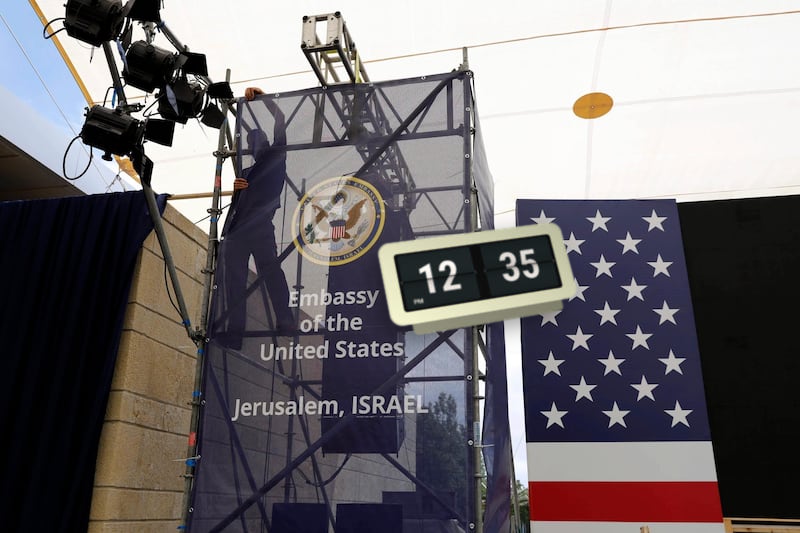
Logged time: 12 h 35 min
